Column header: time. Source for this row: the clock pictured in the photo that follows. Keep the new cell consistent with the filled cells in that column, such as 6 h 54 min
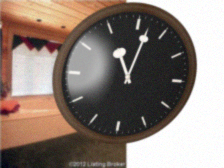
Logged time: 11 h 02 min
